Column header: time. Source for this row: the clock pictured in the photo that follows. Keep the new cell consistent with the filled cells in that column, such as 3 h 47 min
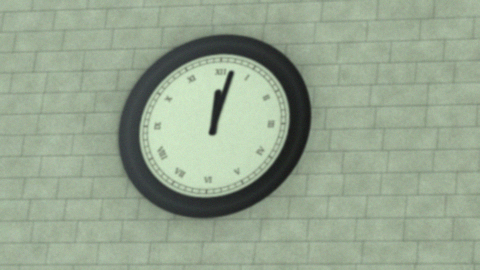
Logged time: 12 h 02 min
